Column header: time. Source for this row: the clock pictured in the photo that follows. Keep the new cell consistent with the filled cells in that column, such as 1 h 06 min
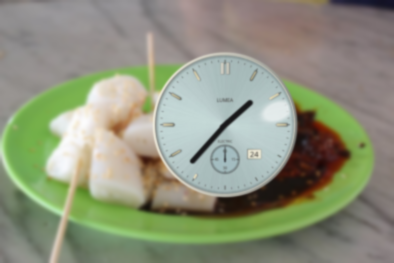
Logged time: 1 h 37 min
